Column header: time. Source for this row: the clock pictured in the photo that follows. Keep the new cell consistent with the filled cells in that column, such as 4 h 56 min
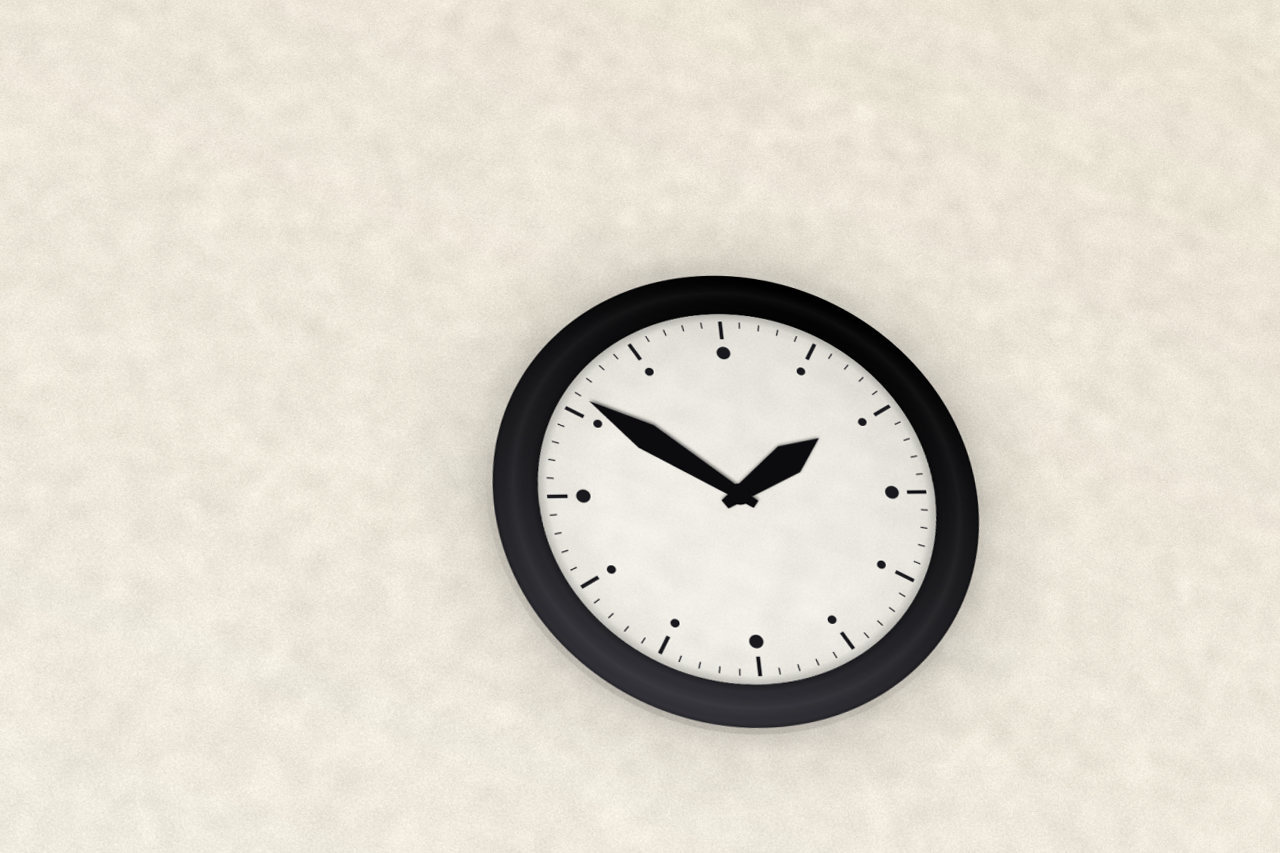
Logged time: 1 h 51 min
